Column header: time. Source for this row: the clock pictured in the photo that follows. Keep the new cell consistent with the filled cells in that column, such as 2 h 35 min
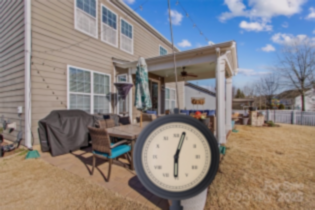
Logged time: 6 h 03 min
